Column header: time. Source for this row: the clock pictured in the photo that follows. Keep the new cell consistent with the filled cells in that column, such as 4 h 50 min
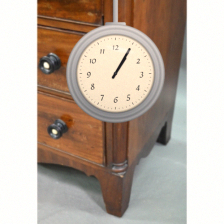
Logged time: 1 h 05 min
